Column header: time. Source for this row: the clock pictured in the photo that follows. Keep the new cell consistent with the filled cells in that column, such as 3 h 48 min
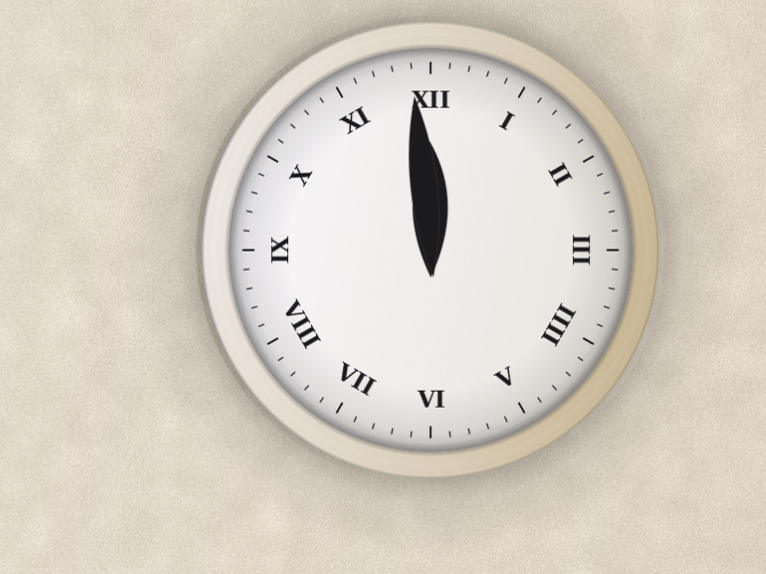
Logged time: 11 h 59 min
